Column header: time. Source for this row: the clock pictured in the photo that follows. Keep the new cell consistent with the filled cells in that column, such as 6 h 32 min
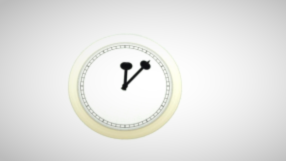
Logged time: 12 h 07 min
